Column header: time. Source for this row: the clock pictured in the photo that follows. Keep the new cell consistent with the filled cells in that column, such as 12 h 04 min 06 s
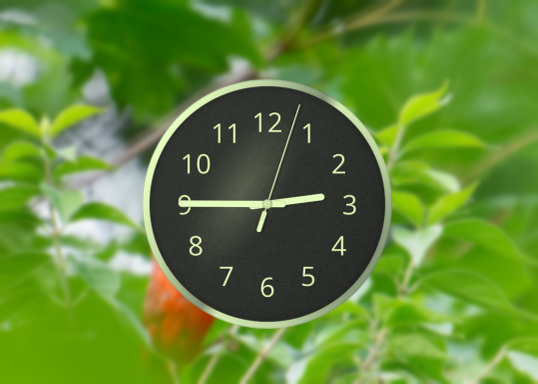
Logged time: 2 h 45 min 03 s
